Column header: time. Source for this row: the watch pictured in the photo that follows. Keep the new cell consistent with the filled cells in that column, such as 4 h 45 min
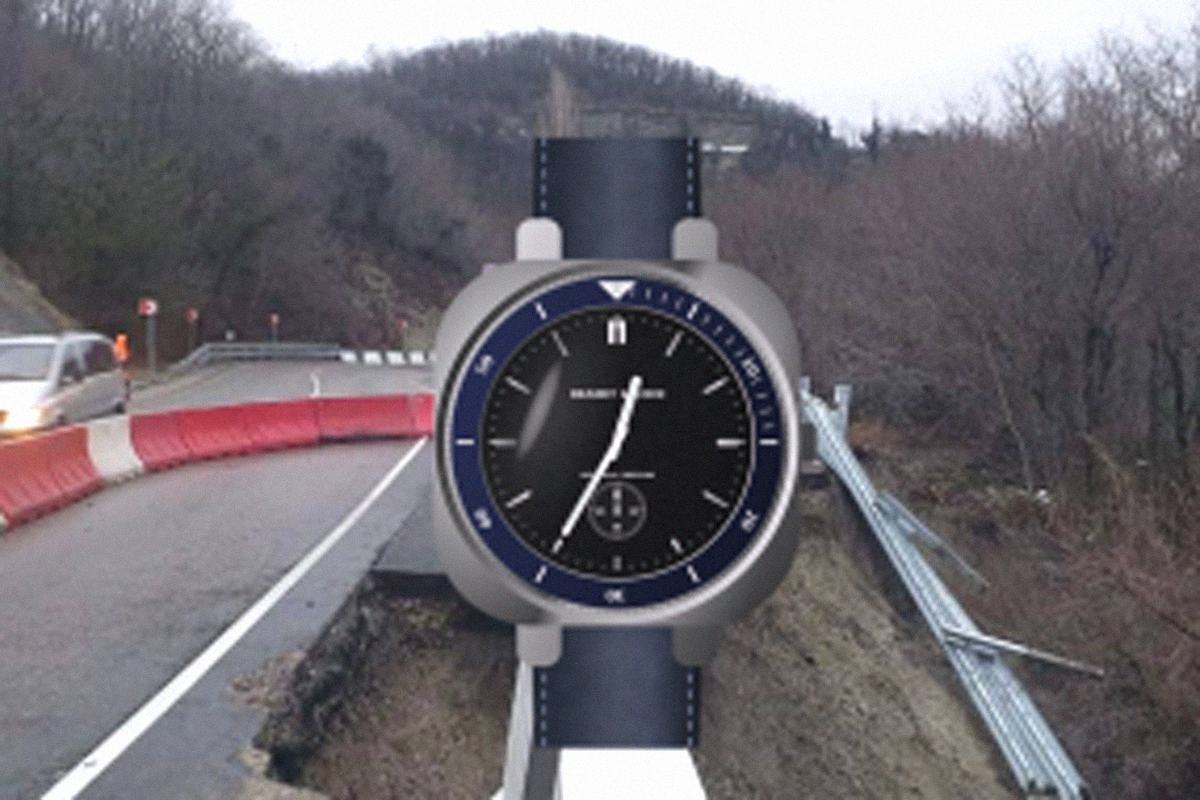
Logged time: 12 h 35 min
